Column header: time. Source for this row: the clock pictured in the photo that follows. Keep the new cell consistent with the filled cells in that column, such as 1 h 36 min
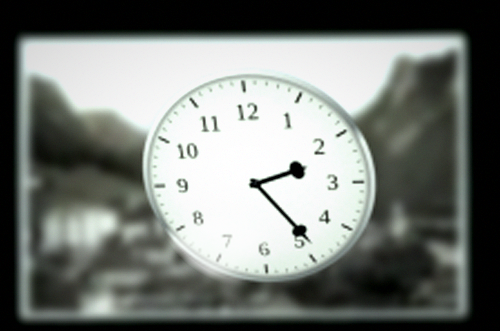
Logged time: 2 h 24 min
